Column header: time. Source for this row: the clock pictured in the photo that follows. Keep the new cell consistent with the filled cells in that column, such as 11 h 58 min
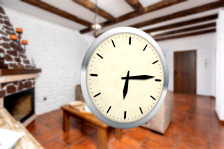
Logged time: 6 h 14 min
